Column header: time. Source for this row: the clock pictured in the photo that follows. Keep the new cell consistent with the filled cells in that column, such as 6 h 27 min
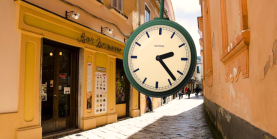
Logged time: 2 h 23 min
